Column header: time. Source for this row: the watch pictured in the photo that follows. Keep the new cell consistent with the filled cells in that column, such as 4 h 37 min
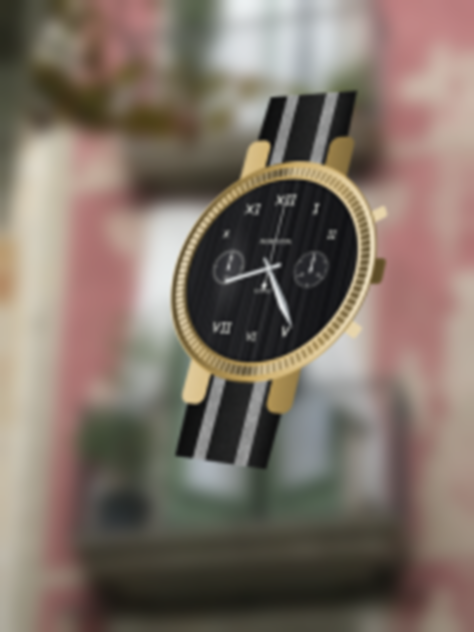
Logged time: 8 h 24 min
